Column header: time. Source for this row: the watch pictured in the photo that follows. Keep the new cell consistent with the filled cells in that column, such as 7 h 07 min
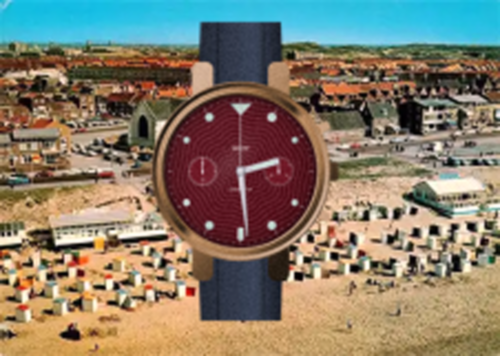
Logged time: 2 h 29 min
